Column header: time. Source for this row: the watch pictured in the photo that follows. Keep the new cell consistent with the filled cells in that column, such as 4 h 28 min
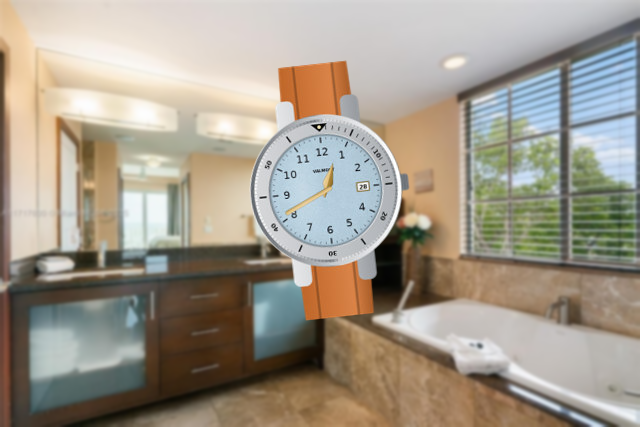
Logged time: 12 h 41 min
